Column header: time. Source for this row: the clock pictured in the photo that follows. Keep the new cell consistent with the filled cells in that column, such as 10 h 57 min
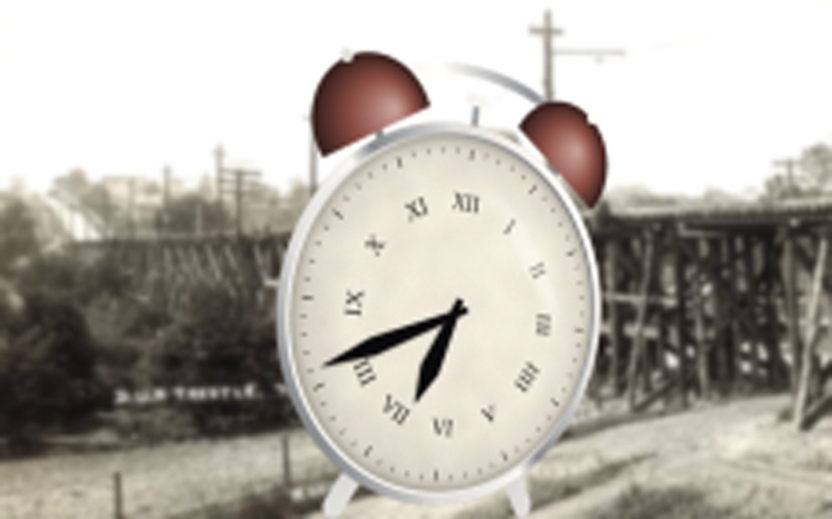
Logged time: 6 h 41 min
